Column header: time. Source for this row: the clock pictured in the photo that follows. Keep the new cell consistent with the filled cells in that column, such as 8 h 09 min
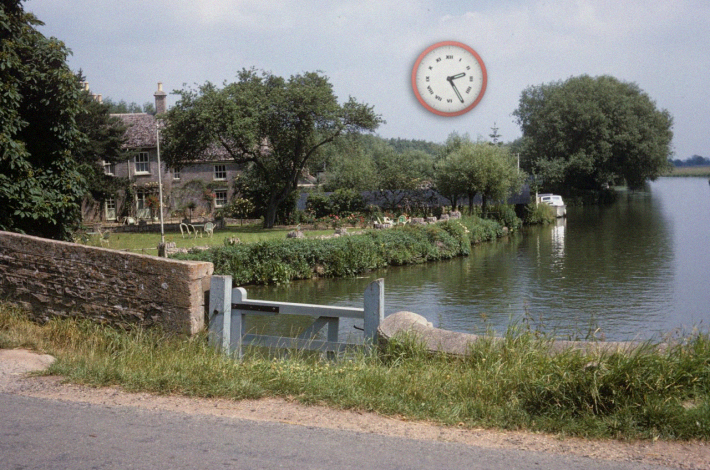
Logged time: 2 h 25 min
